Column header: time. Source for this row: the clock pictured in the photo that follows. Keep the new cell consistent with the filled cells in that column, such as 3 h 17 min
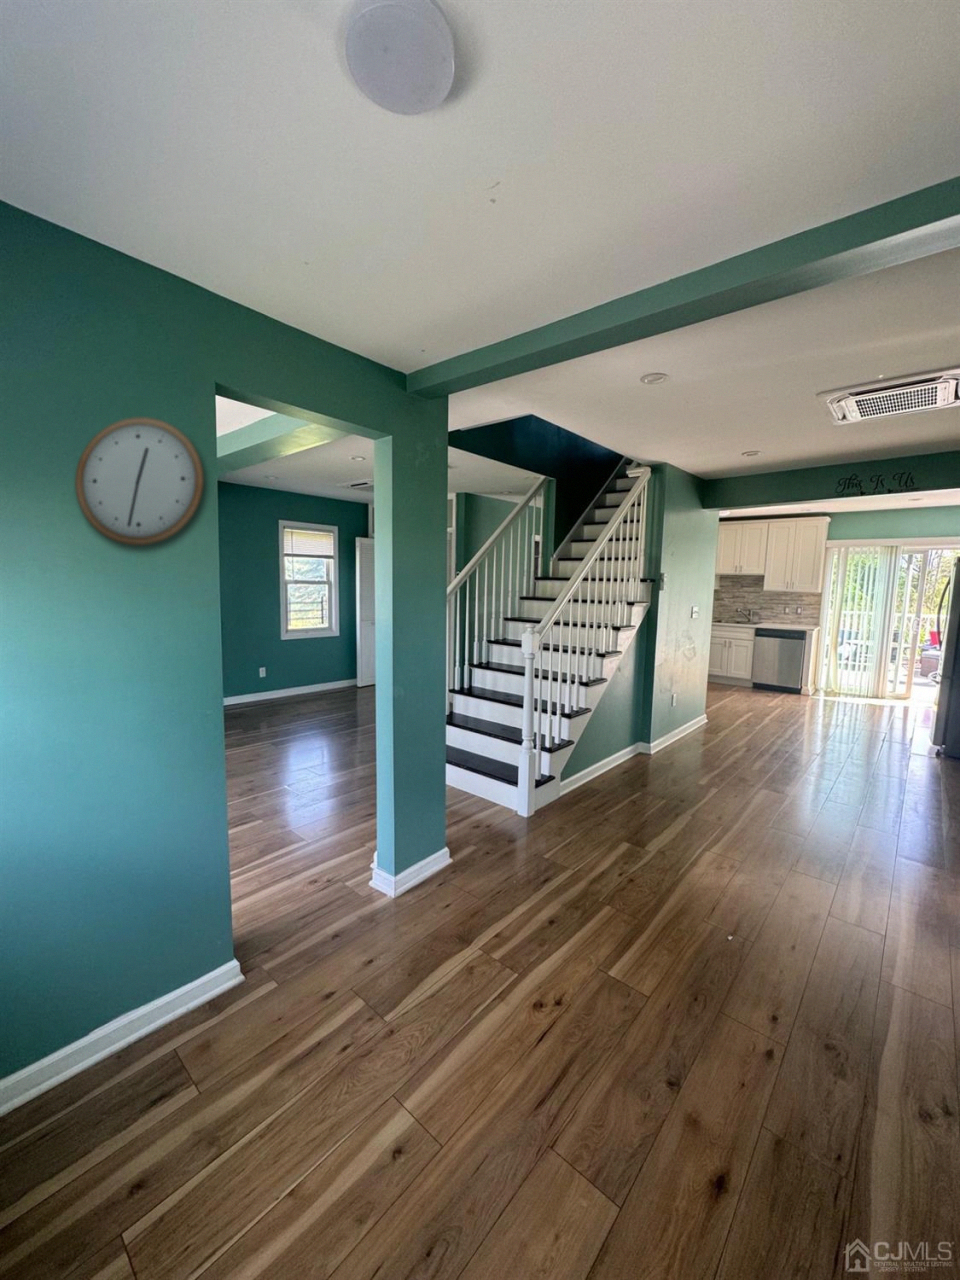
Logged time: 12 h 32 min
